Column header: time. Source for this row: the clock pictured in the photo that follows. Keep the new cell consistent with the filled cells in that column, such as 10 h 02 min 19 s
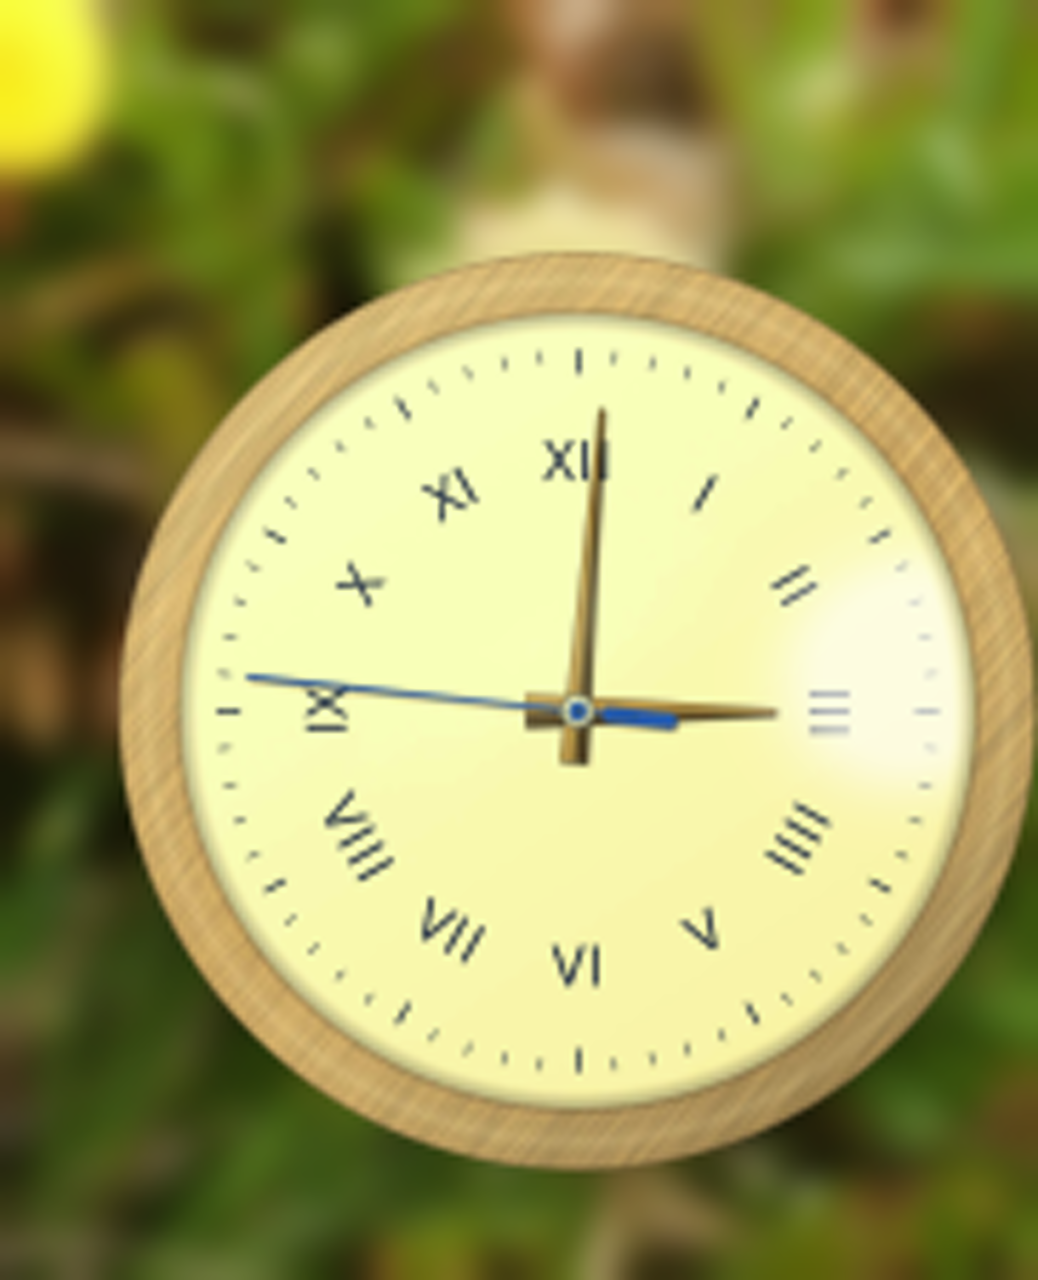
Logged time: 3 h 00 min 46 s
